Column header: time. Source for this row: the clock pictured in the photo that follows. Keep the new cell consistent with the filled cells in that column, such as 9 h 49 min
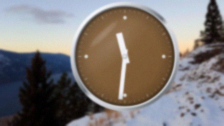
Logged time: 11 h 31 min
